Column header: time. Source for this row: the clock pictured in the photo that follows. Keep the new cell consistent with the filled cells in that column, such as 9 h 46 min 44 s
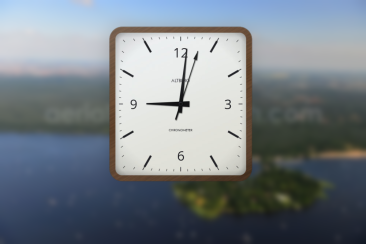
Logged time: 9 h 01 min 03 s
